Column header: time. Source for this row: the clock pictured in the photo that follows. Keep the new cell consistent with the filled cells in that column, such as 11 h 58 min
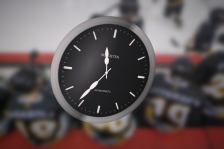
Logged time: 11 h 36 min
